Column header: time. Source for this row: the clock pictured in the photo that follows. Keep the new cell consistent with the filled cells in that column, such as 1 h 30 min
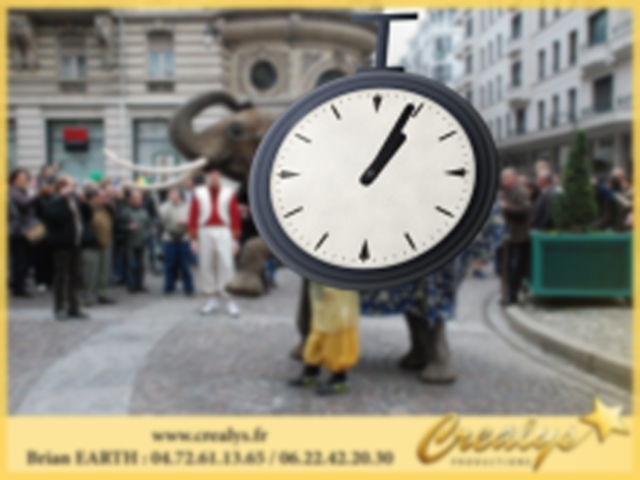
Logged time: 1 h 04 min
